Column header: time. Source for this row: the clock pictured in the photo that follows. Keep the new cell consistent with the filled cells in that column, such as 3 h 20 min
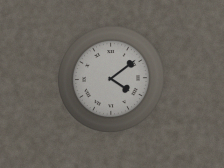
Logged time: 4 h 09 min
